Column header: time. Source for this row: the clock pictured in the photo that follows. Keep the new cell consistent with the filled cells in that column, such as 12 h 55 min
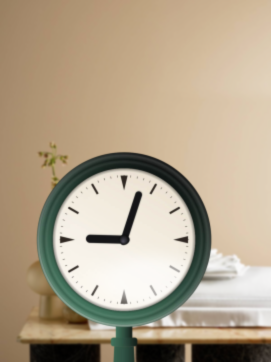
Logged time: 9 h 03 min
